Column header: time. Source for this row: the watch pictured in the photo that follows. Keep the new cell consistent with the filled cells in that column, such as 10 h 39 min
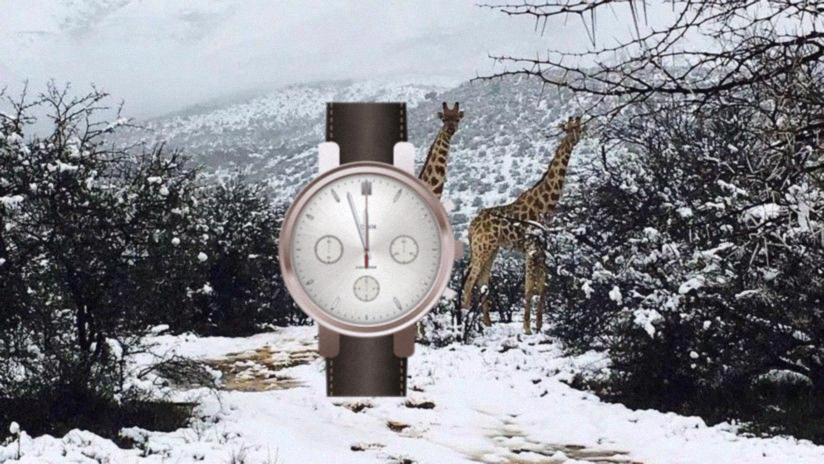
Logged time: 11 h 57 min
